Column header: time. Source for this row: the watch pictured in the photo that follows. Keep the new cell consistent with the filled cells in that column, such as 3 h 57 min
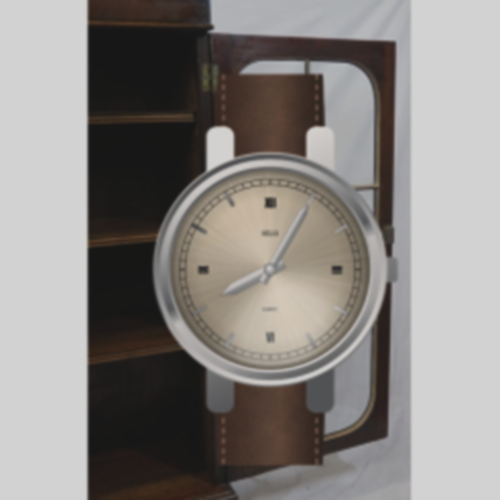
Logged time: 8 h 05 min
